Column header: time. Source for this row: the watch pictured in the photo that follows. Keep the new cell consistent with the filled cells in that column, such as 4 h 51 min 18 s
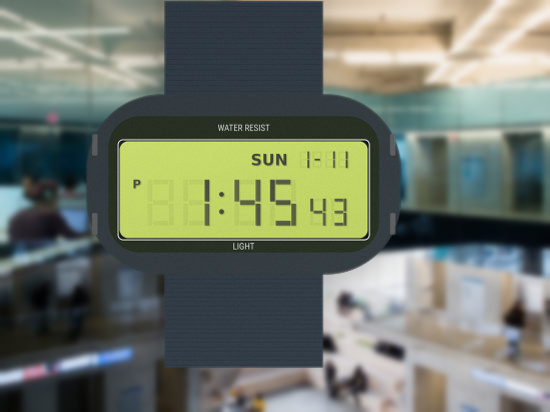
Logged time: 1 h 45 min 43 s
